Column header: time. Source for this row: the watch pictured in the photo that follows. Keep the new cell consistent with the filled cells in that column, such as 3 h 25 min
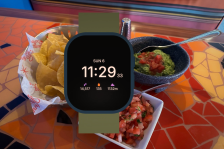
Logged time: 11 h 29 min
